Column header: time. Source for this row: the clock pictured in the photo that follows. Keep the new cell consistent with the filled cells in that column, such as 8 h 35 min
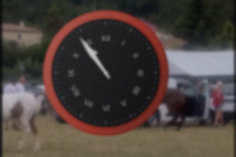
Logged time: 10 h 54 min
